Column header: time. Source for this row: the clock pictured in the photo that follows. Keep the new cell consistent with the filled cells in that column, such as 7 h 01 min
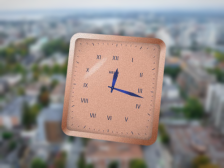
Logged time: 12 h 17 min
